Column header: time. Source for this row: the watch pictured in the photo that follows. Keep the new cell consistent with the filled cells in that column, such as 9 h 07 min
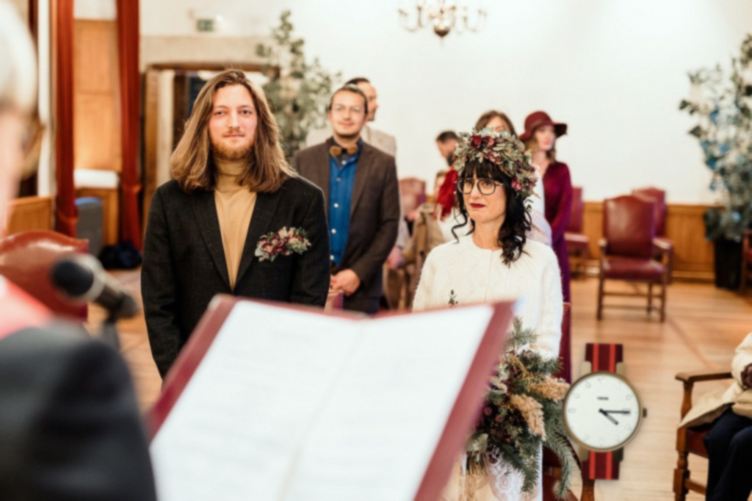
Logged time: 4 h 15 min
